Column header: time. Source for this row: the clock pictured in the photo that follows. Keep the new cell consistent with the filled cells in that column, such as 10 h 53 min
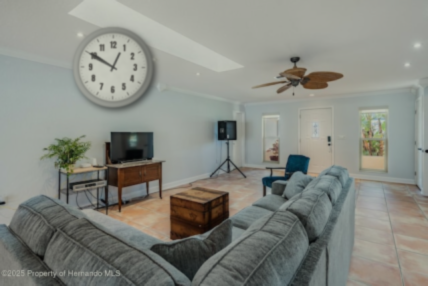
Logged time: 12 h 50 min
